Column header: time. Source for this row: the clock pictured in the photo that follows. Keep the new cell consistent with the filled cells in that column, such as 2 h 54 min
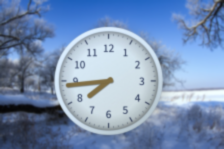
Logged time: 7 h 44 min
